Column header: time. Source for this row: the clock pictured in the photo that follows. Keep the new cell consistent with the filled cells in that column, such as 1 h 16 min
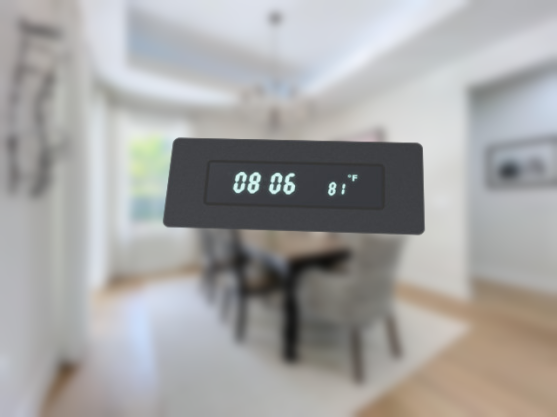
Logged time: 8 h 06 min
